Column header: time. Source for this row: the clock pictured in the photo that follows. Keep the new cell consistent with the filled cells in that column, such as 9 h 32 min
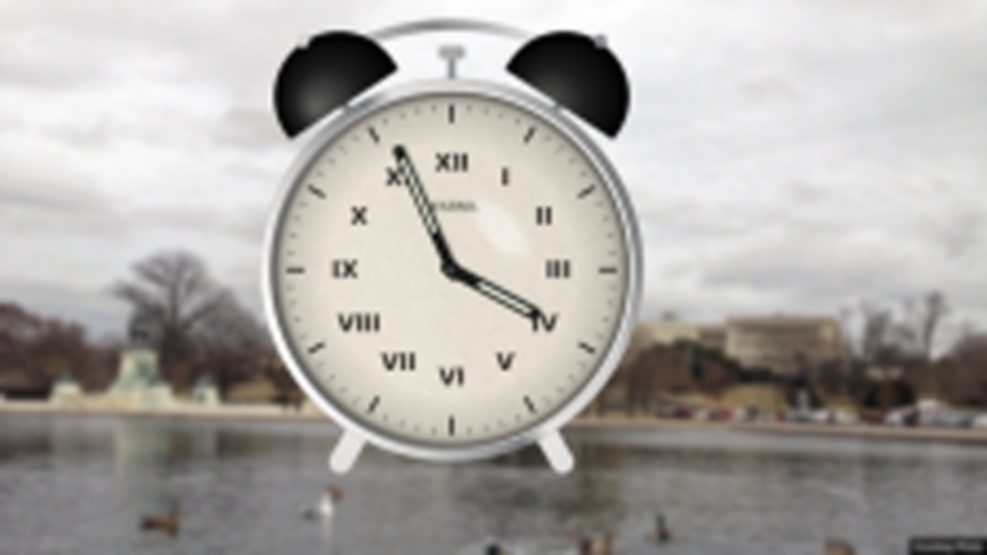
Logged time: 3 h 56 min
